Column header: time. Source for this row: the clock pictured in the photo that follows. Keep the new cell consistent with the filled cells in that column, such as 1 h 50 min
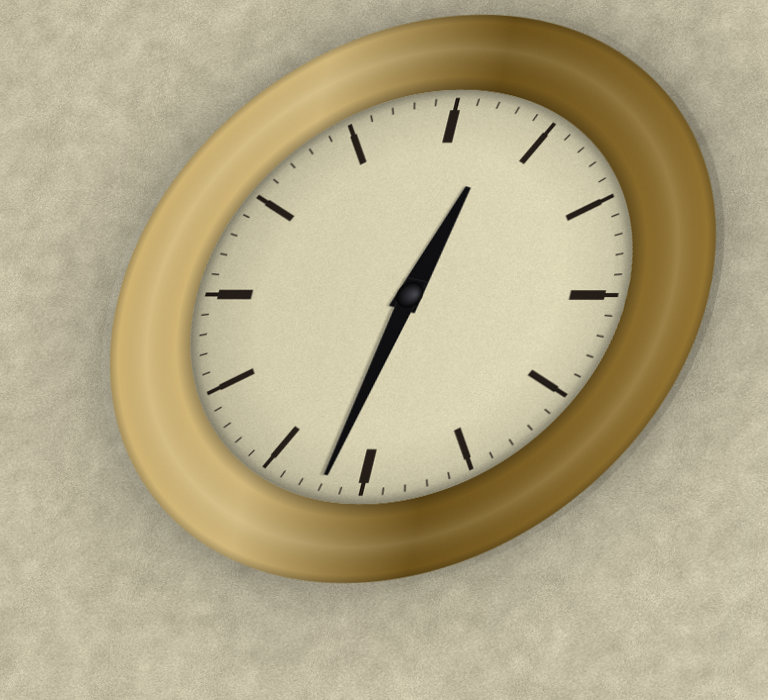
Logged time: 12 h 32 min
